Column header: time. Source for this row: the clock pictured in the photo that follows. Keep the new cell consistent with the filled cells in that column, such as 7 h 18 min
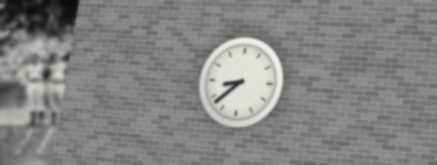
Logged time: 8 h 38 min
